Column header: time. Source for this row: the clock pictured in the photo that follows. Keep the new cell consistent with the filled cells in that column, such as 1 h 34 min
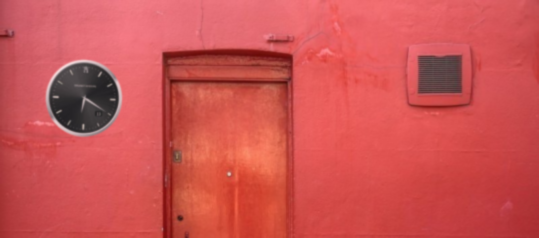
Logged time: 6 h 20 min
